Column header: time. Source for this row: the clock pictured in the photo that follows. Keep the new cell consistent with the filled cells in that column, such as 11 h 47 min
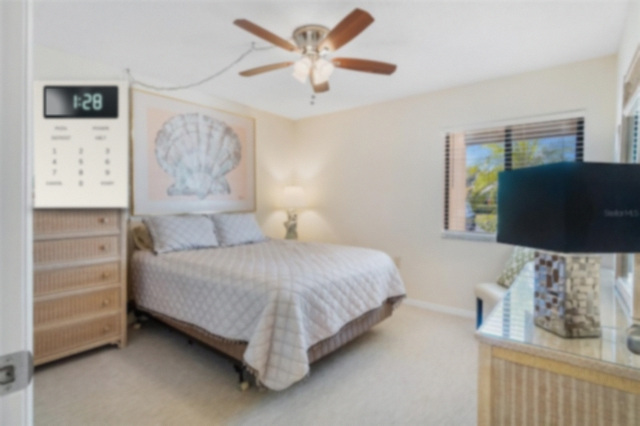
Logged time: 1 h 28 min
